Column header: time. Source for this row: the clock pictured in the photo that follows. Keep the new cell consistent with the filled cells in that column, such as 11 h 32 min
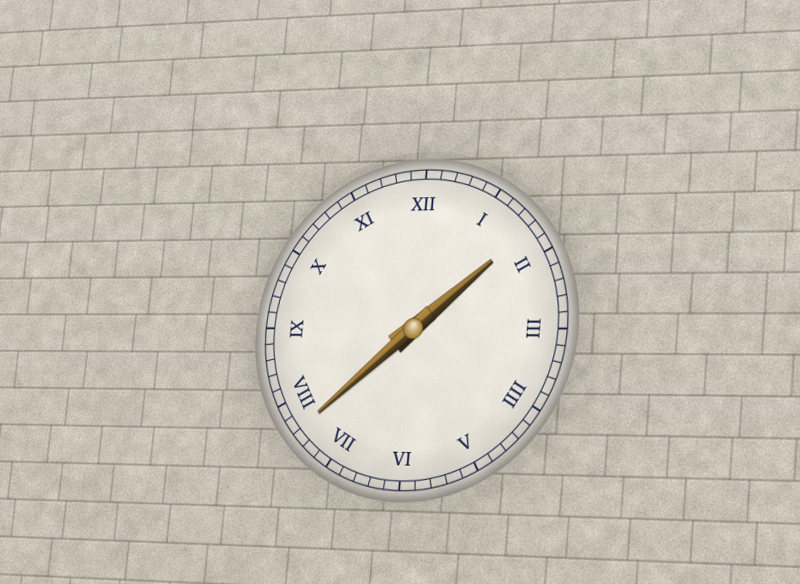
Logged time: 1 h 38 min
